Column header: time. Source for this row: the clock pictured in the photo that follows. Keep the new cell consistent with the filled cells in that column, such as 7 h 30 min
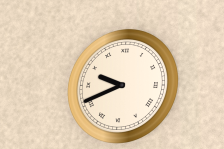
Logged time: 9 h 41 min
